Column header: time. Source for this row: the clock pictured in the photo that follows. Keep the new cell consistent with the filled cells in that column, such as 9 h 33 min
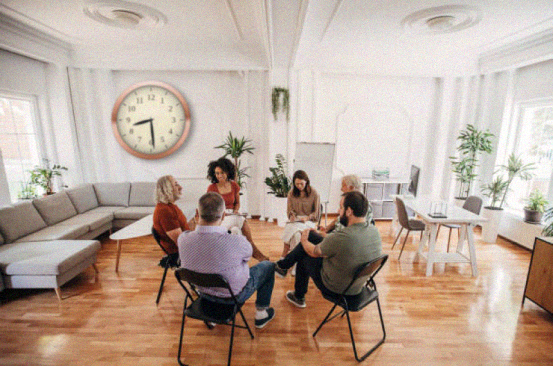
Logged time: 8 h 29 min
